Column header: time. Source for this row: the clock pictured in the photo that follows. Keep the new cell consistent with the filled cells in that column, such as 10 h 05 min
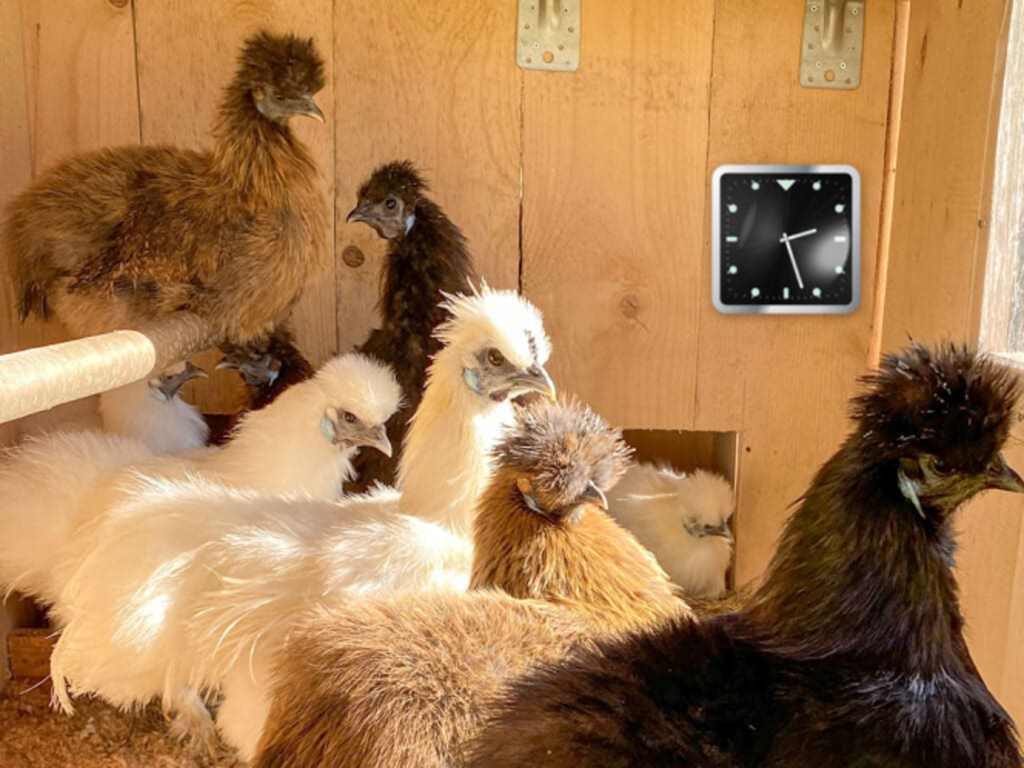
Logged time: 2 h 27 min
